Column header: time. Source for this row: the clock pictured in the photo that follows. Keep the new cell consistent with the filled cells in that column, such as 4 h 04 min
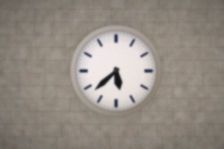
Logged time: 5 h 38 min
